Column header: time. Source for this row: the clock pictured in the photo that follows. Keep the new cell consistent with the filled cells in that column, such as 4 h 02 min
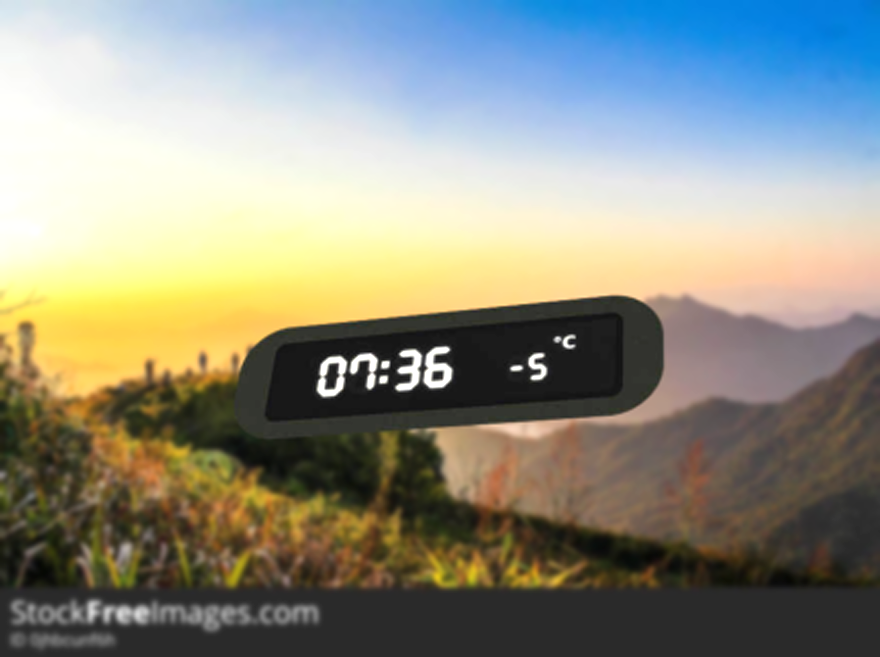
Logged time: 7 h 36 min
